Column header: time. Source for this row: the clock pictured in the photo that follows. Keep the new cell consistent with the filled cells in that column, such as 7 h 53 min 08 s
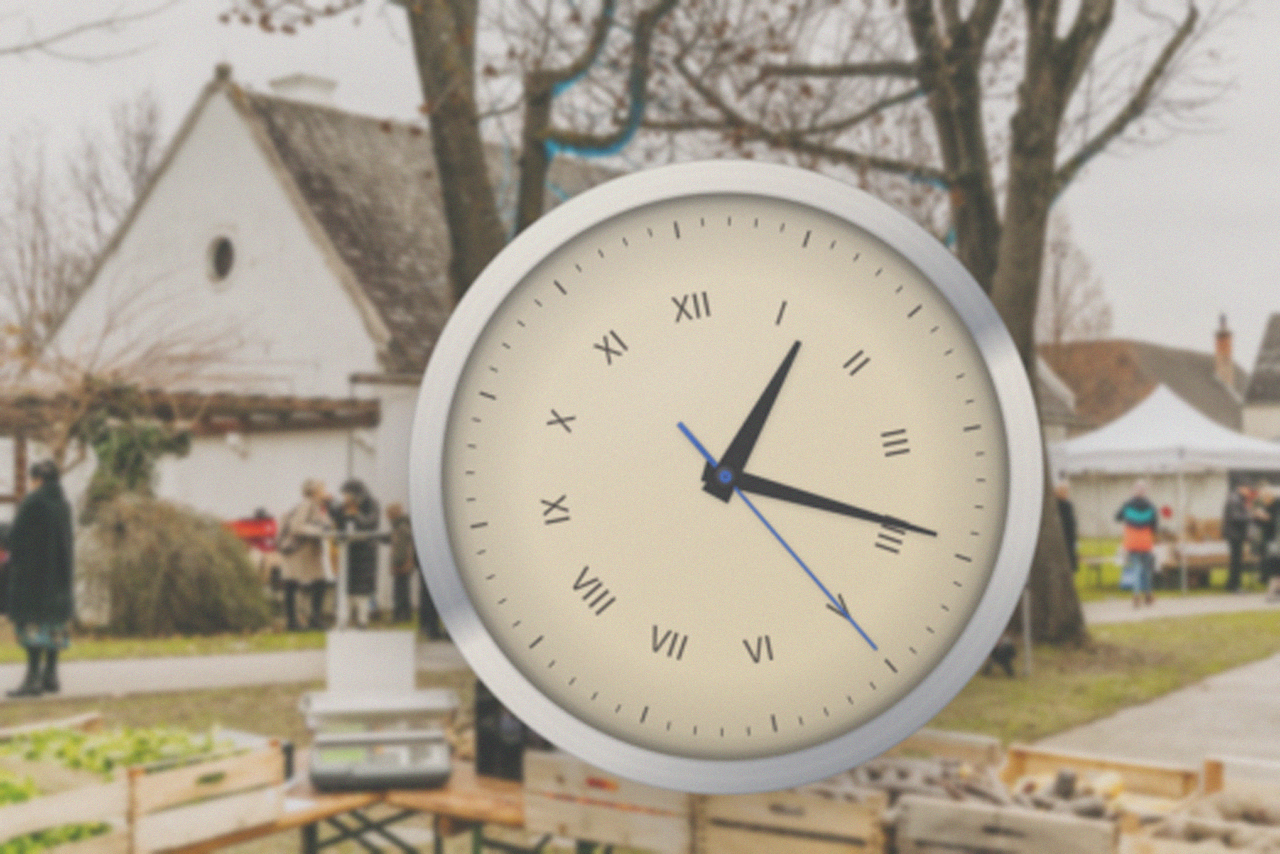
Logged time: 1 h 19 min 25 s
